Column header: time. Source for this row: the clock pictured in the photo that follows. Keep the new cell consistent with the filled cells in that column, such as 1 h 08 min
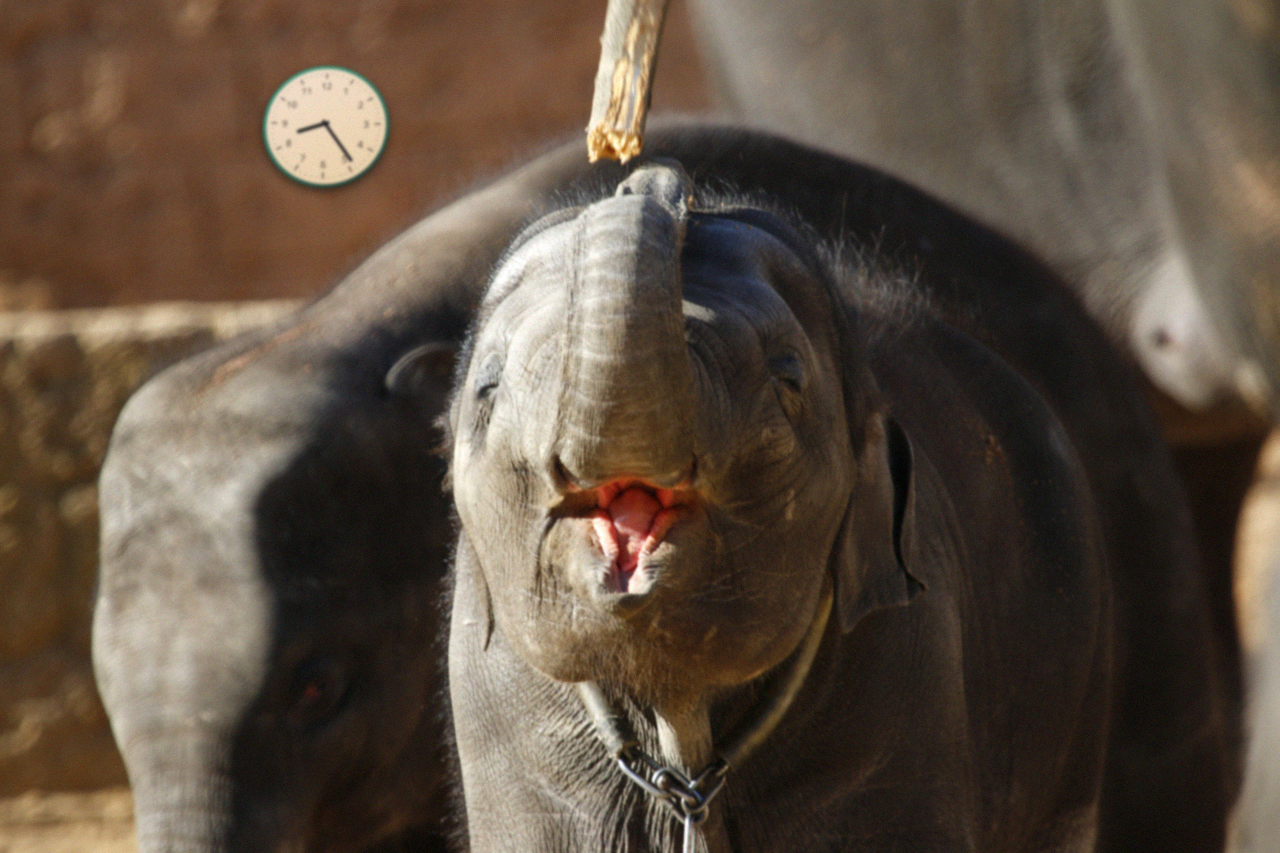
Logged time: 8 h 24 min
